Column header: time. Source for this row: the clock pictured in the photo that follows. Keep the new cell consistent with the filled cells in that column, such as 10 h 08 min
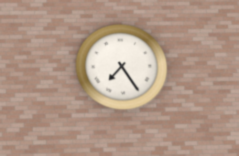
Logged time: 7 h 25 min
